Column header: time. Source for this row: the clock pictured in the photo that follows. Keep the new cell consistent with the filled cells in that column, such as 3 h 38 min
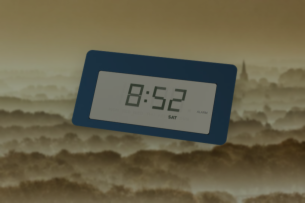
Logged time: 8 h 52 min
